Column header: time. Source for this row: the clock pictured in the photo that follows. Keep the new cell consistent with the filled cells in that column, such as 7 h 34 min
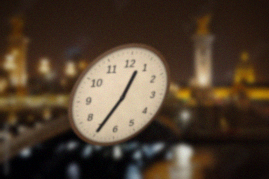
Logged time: 12 h 35 min
